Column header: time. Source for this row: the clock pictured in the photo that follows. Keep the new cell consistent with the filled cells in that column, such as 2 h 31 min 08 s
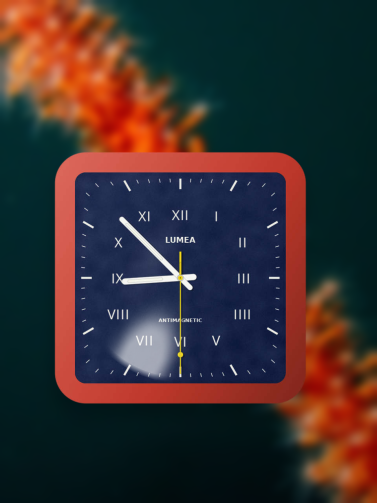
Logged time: 8 h 52 min 30 s
